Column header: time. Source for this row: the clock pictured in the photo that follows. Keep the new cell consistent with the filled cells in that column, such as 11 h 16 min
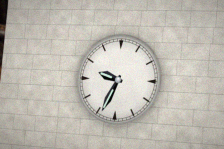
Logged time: 9 h 34 min
